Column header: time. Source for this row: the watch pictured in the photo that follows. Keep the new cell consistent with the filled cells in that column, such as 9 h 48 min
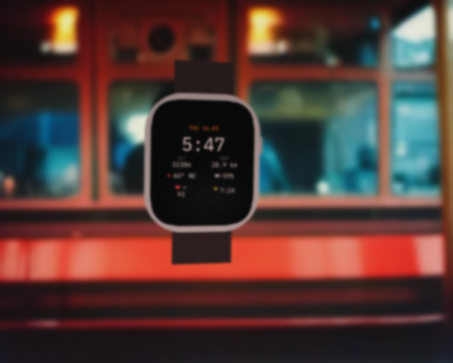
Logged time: 5 h 47 min
